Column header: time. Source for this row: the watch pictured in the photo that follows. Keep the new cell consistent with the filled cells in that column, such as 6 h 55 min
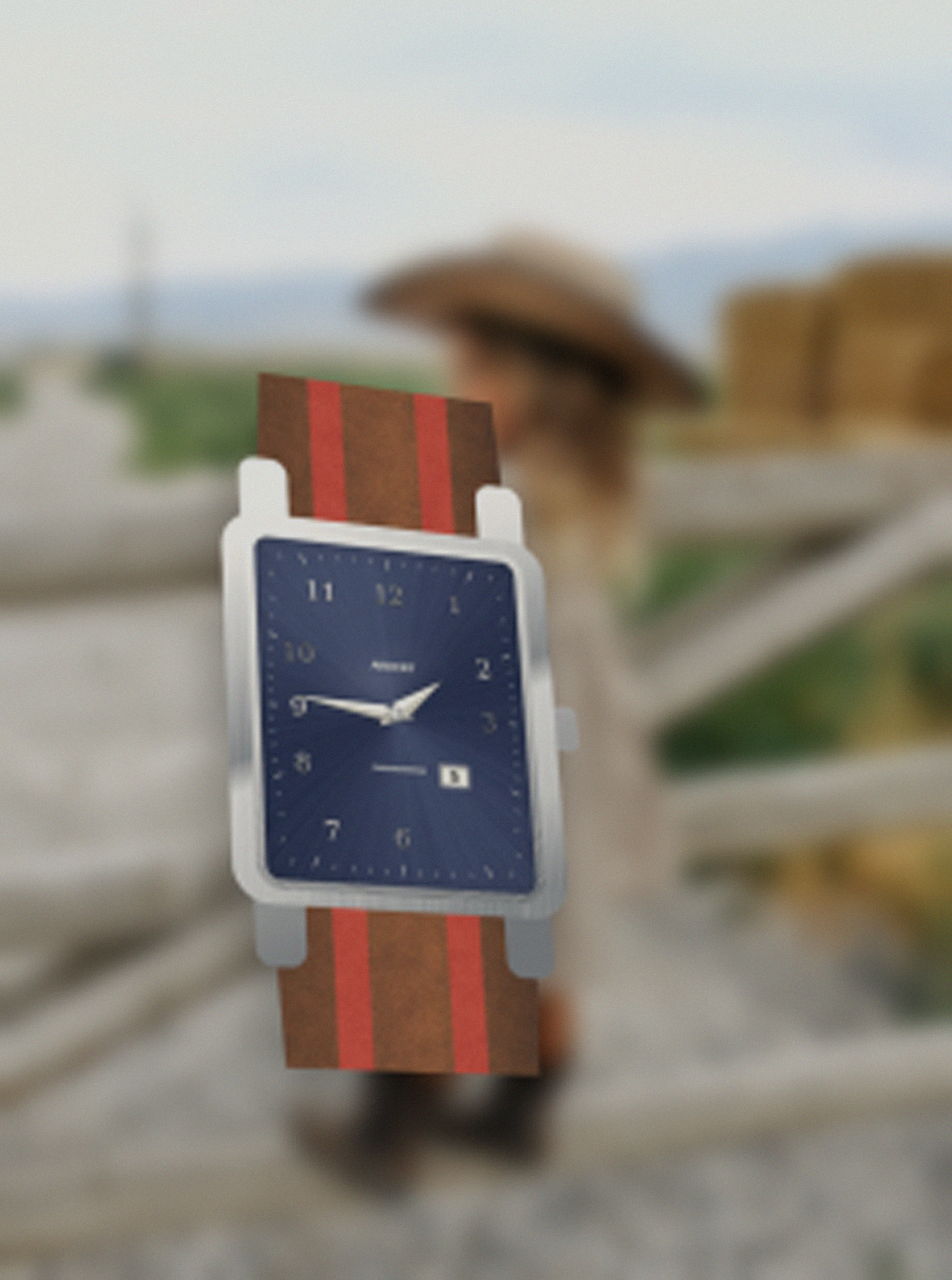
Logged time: 1 h 46 min
